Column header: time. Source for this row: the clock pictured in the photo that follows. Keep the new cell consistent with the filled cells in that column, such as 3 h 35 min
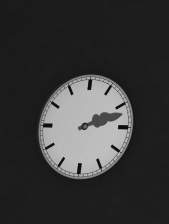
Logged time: 2 h 12 min
